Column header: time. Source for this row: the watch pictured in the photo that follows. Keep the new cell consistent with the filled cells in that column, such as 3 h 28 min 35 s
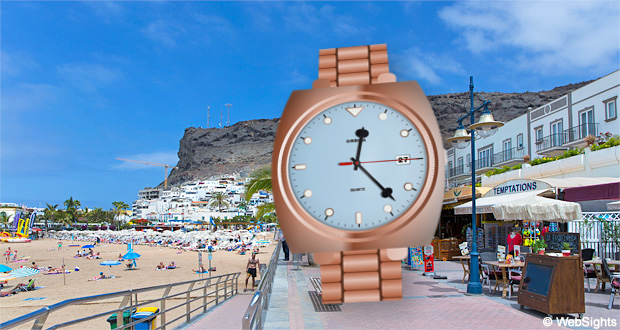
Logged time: 12 h 23 min 15 s
